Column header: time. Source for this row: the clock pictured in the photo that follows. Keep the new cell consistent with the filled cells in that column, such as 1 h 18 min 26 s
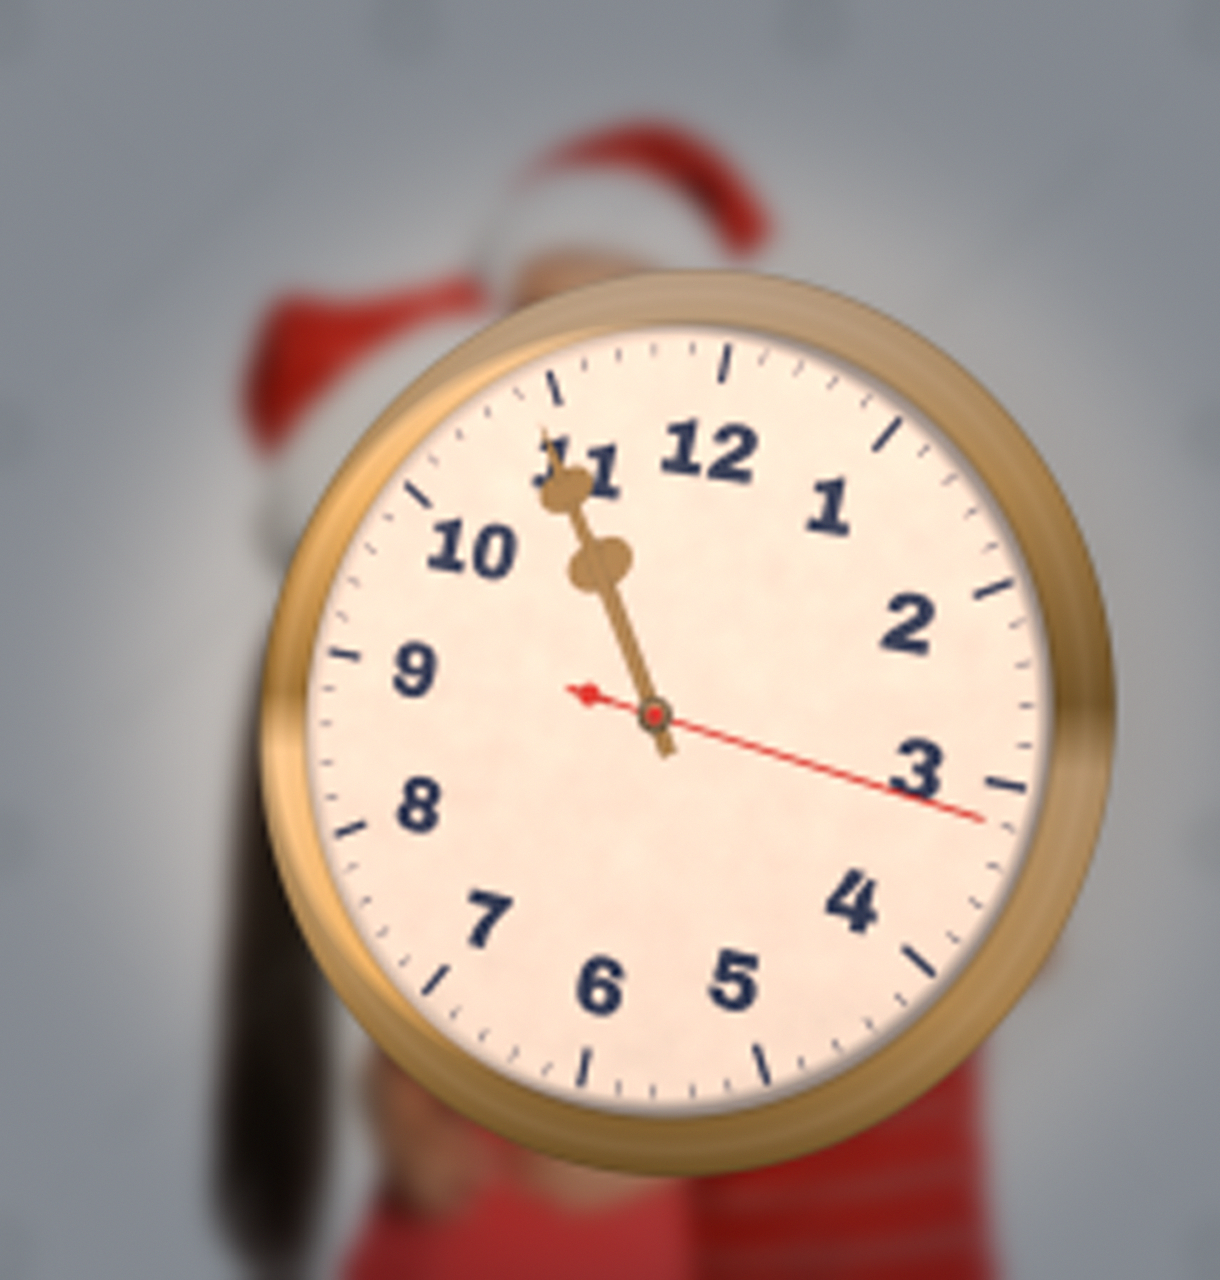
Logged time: 10 h 54 min 16 s
